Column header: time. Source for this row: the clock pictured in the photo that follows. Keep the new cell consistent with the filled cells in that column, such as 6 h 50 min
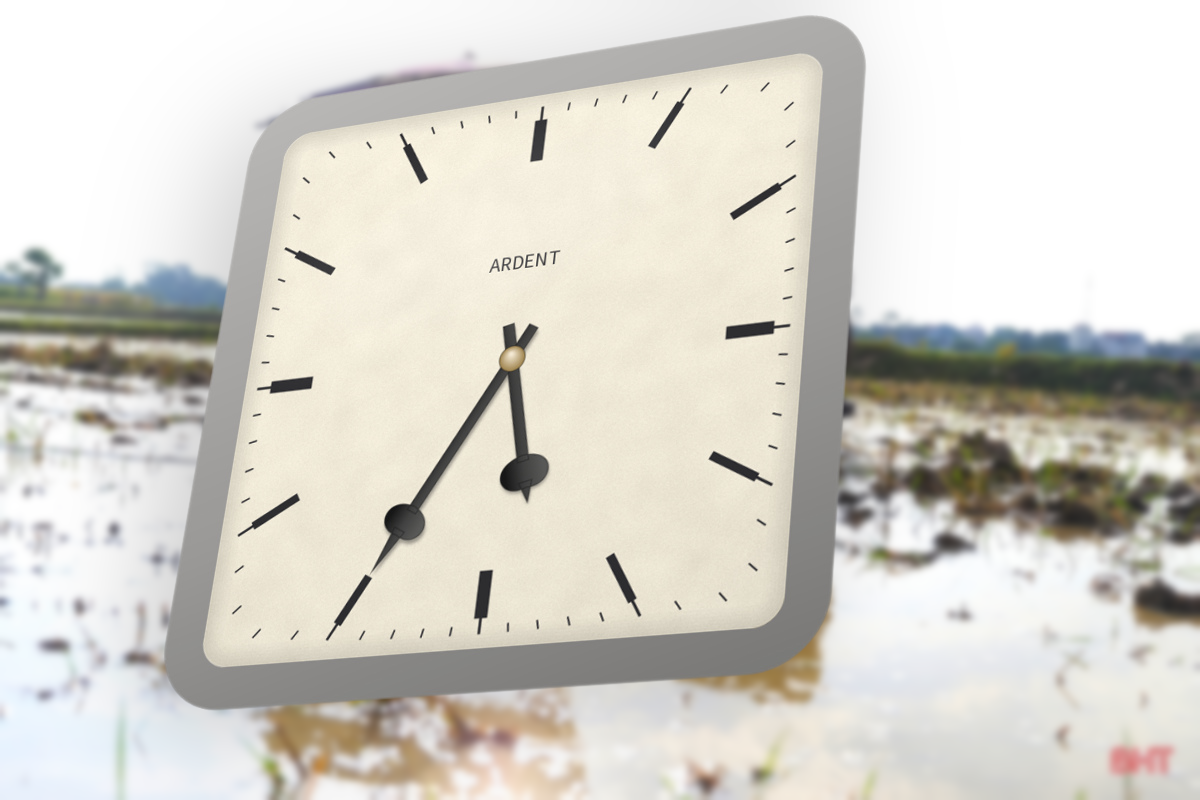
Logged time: 5 h 35 min
